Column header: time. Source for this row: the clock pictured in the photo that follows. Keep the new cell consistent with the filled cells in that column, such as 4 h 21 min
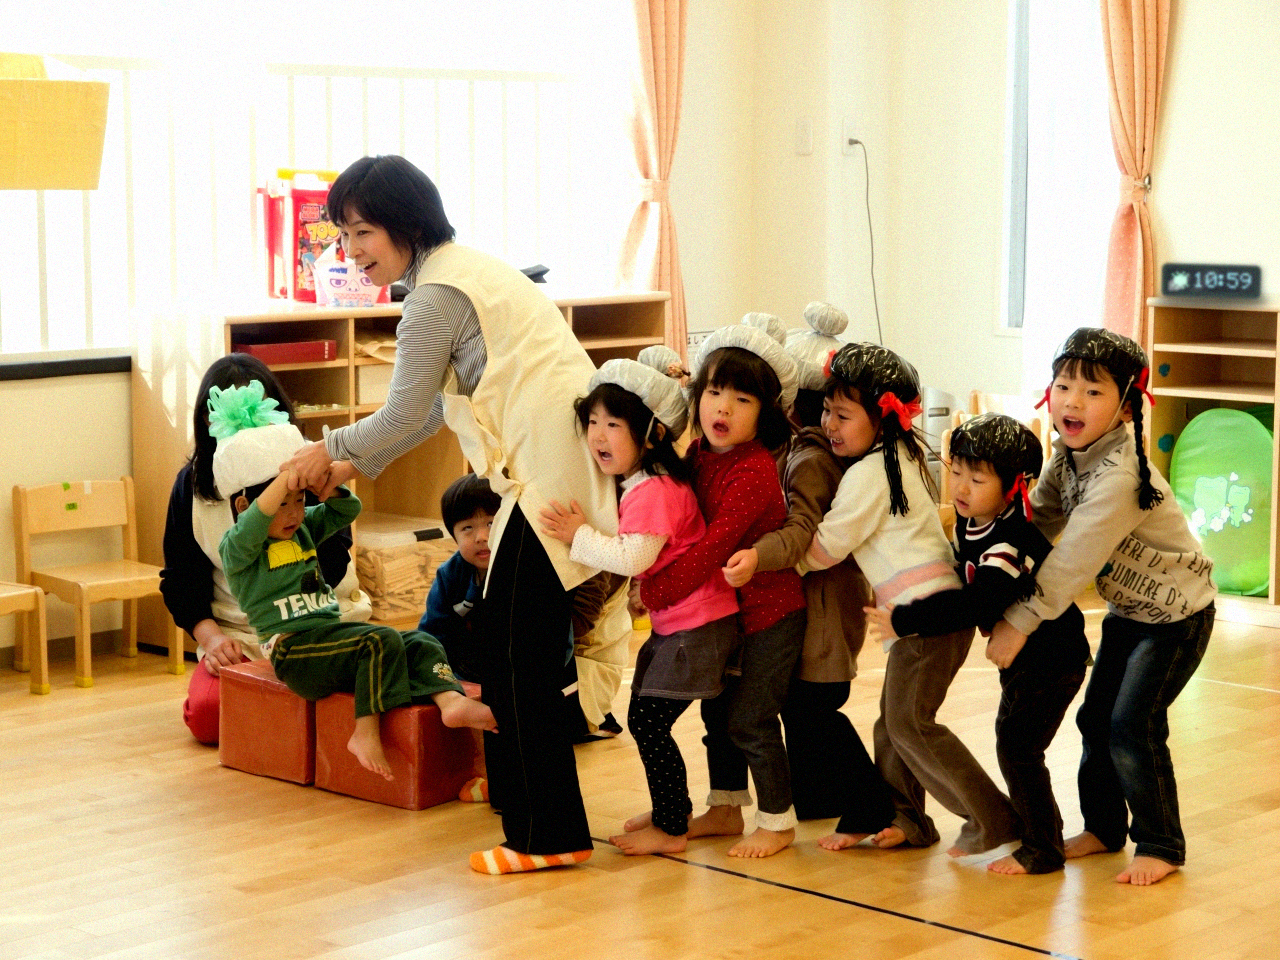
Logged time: 10 h 59 min
